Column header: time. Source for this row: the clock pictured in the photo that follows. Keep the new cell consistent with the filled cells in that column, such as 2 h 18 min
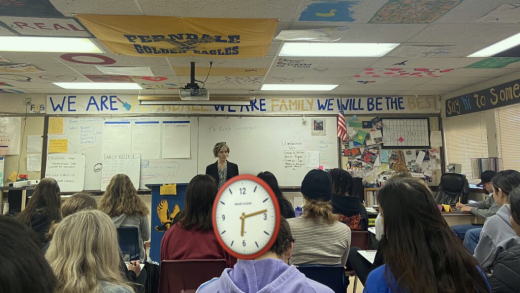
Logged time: 6 h 13 min
